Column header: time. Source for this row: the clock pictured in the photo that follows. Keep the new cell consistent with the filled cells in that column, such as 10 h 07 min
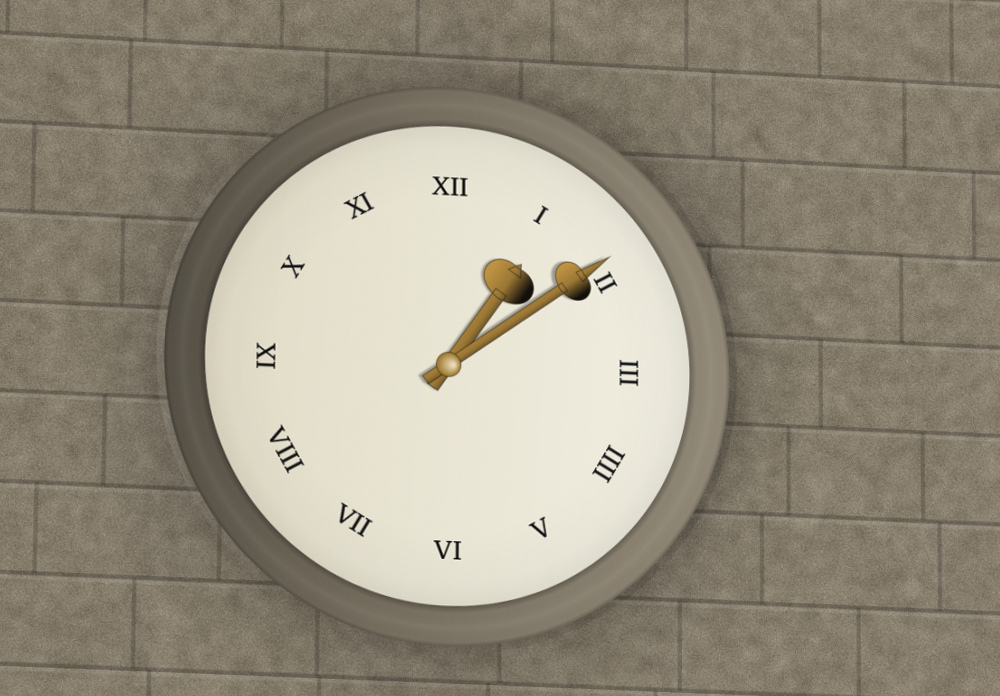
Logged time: 1 h 09 min
